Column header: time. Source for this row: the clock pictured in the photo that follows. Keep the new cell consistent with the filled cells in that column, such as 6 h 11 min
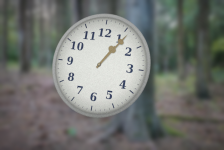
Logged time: 1 h 06 min
